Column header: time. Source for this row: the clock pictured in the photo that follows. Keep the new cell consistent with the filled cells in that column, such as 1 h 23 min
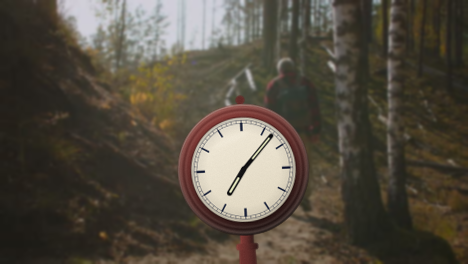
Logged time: 7 h 07 min
